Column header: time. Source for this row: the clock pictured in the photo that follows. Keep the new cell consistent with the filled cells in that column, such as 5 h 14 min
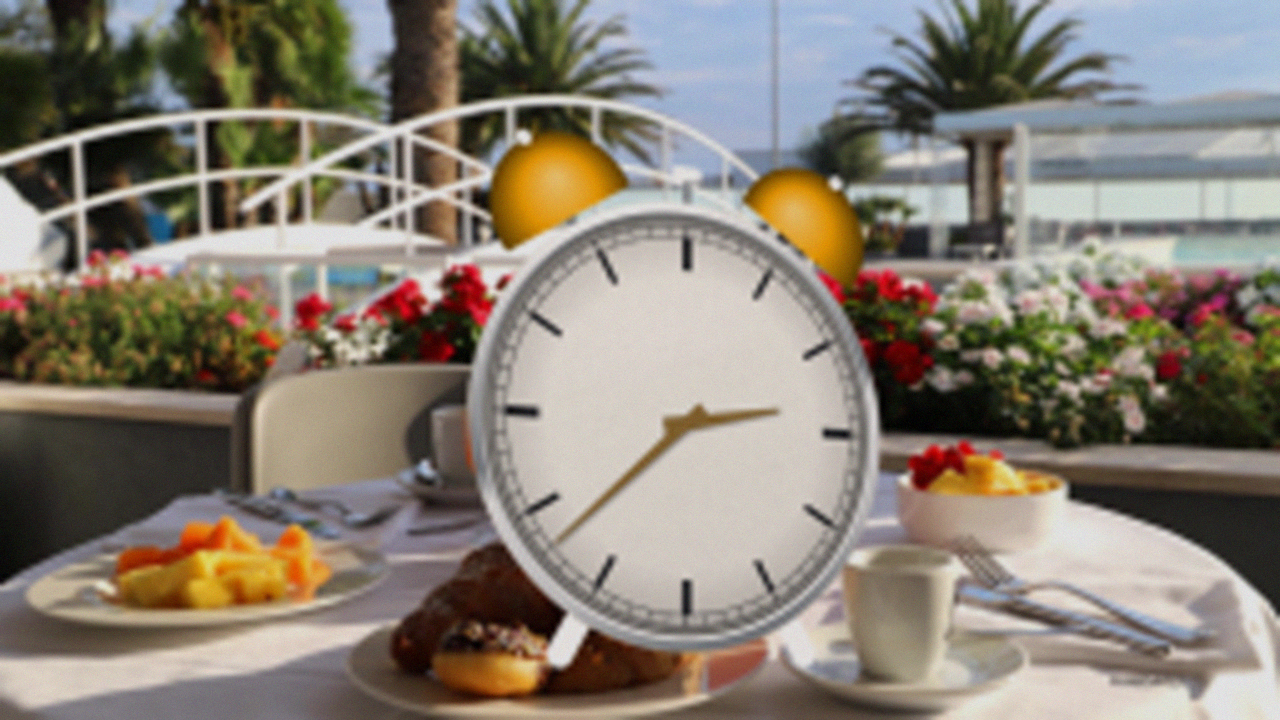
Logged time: 2 h 38 min
